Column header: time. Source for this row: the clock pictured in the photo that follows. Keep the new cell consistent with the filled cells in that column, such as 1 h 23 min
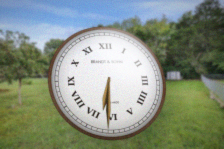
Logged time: 6 h 31 min
